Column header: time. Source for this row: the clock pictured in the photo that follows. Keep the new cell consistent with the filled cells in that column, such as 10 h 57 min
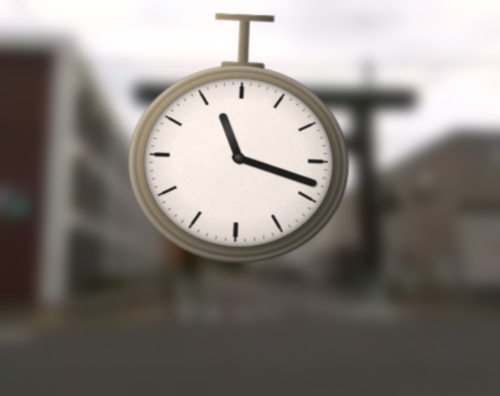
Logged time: 11 h 18 min
